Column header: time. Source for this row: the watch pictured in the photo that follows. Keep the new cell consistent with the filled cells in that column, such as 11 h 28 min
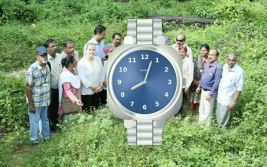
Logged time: 8 h 03 min
